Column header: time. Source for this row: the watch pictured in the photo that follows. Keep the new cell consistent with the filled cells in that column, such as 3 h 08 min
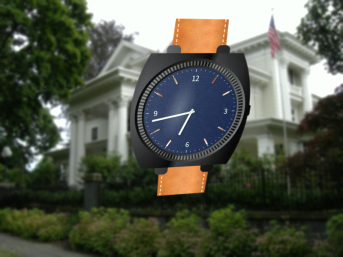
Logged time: 6 h 43 min
